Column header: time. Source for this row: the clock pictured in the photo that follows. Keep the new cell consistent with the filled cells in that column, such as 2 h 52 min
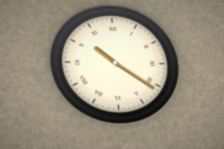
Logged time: 10 h 21 min
